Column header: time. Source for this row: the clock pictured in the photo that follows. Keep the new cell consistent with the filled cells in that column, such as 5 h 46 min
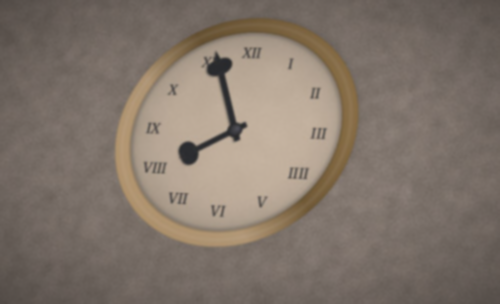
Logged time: 7 h 56 min
